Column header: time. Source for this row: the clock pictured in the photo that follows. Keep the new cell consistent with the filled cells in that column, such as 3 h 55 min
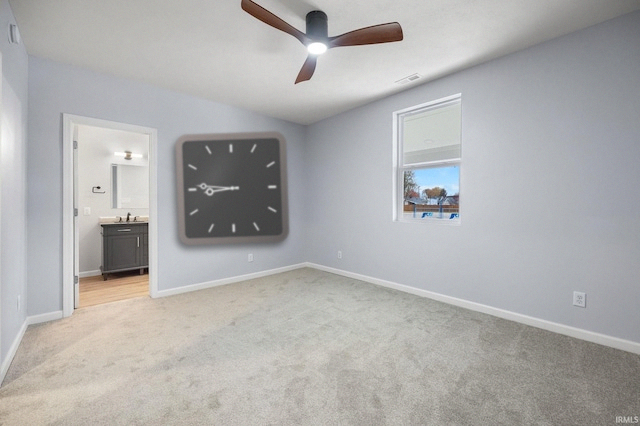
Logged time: 8 h 46 min
